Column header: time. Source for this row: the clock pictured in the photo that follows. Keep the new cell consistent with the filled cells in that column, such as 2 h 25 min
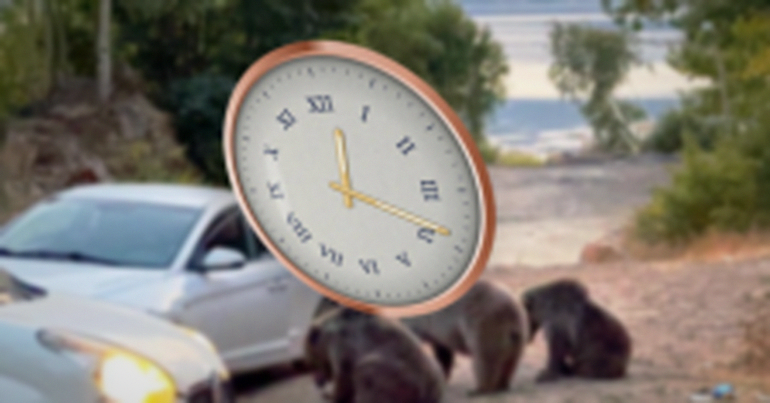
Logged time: 12 h 19 min
